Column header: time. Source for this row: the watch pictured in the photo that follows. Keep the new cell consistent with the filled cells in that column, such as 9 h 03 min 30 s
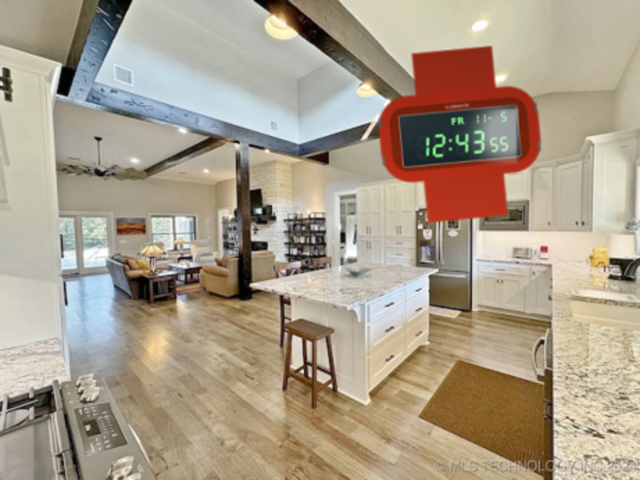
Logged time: 12 h 43 min 55 s
